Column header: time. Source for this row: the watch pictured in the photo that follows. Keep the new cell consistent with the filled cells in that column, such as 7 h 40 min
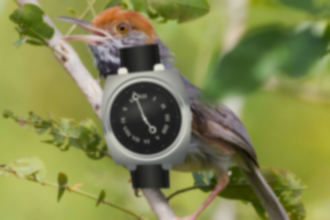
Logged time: 4 h 57 min
